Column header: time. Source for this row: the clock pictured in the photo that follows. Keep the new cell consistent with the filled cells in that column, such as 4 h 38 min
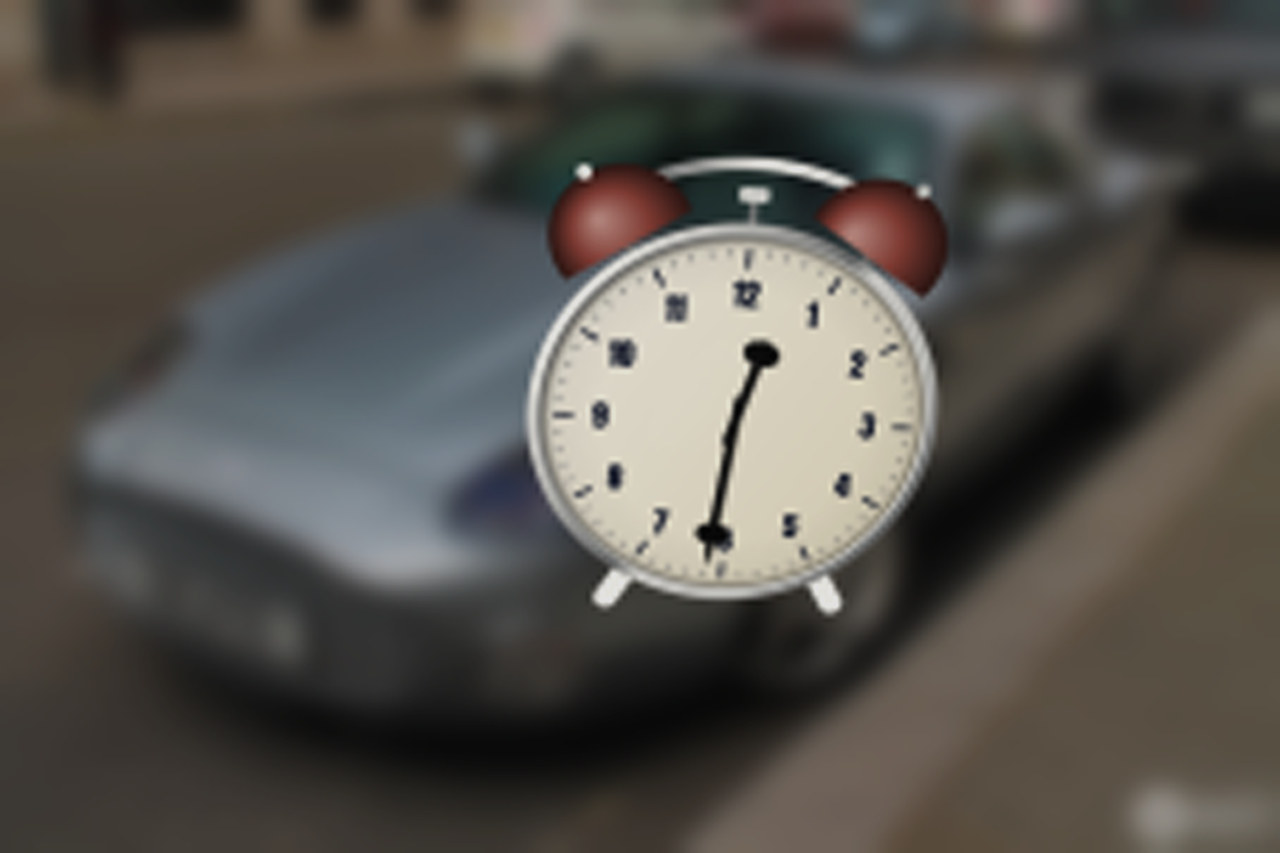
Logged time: 12 h 31 min
